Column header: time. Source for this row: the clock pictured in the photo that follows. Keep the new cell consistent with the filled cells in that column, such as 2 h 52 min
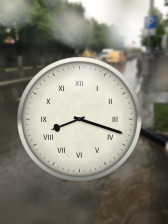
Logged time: 8 h 18 min
